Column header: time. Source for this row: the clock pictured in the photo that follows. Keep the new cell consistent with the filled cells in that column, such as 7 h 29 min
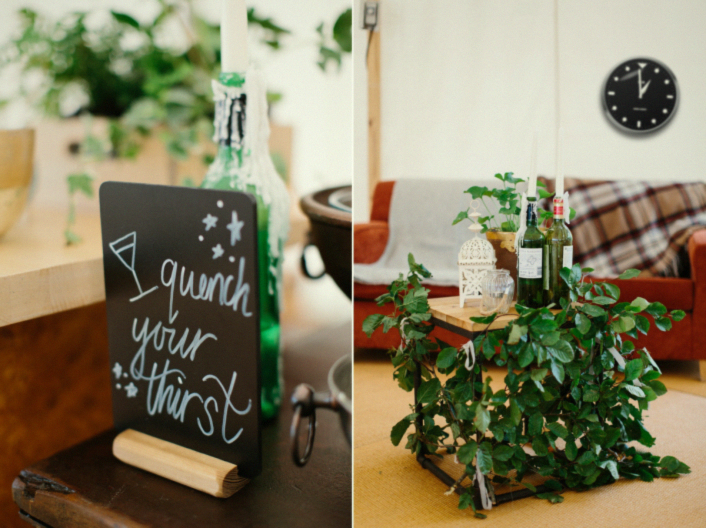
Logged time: 12 h 59 min
